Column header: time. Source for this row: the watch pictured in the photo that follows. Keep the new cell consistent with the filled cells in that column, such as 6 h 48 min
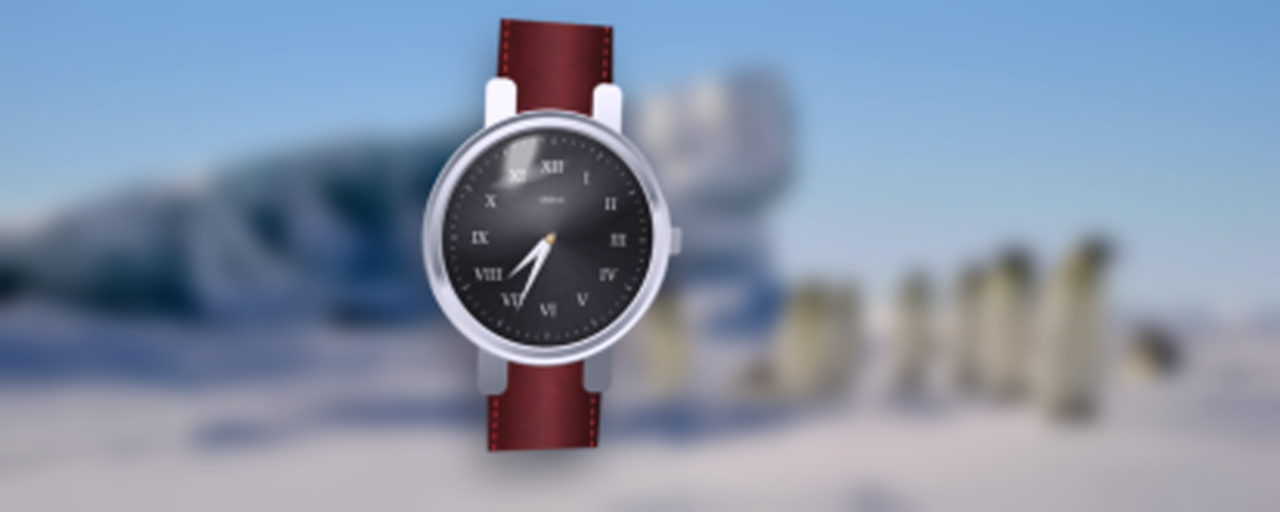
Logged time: 7 h 34 min
